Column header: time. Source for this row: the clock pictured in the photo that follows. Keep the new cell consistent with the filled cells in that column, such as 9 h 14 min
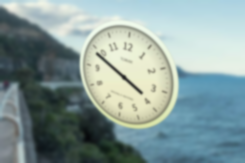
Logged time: 3 h 49 min
